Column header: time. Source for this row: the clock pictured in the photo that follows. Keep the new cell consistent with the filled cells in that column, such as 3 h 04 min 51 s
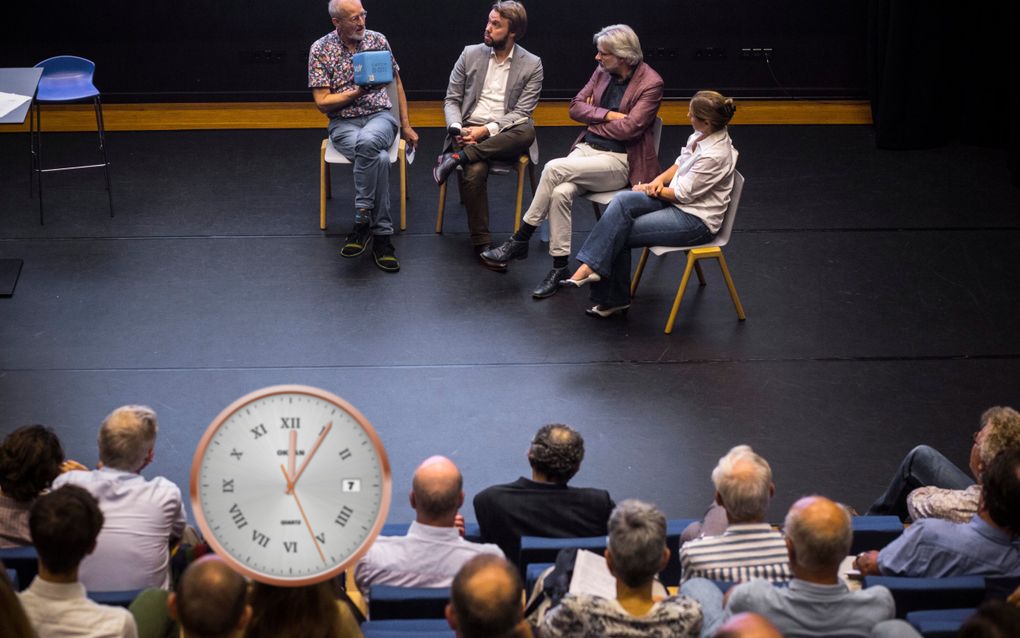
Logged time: 12 h 05 min 26 s
